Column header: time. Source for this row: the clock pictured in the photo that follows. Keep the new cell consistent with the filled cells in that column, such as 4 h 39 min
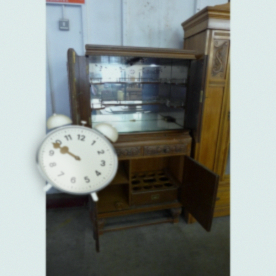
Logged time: 9 h 49 min
